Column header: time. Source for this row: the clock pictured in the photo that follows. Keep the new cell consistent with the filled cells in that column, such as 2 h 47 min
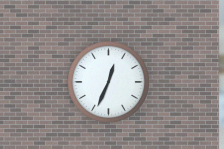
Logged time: 12 h 34 min
